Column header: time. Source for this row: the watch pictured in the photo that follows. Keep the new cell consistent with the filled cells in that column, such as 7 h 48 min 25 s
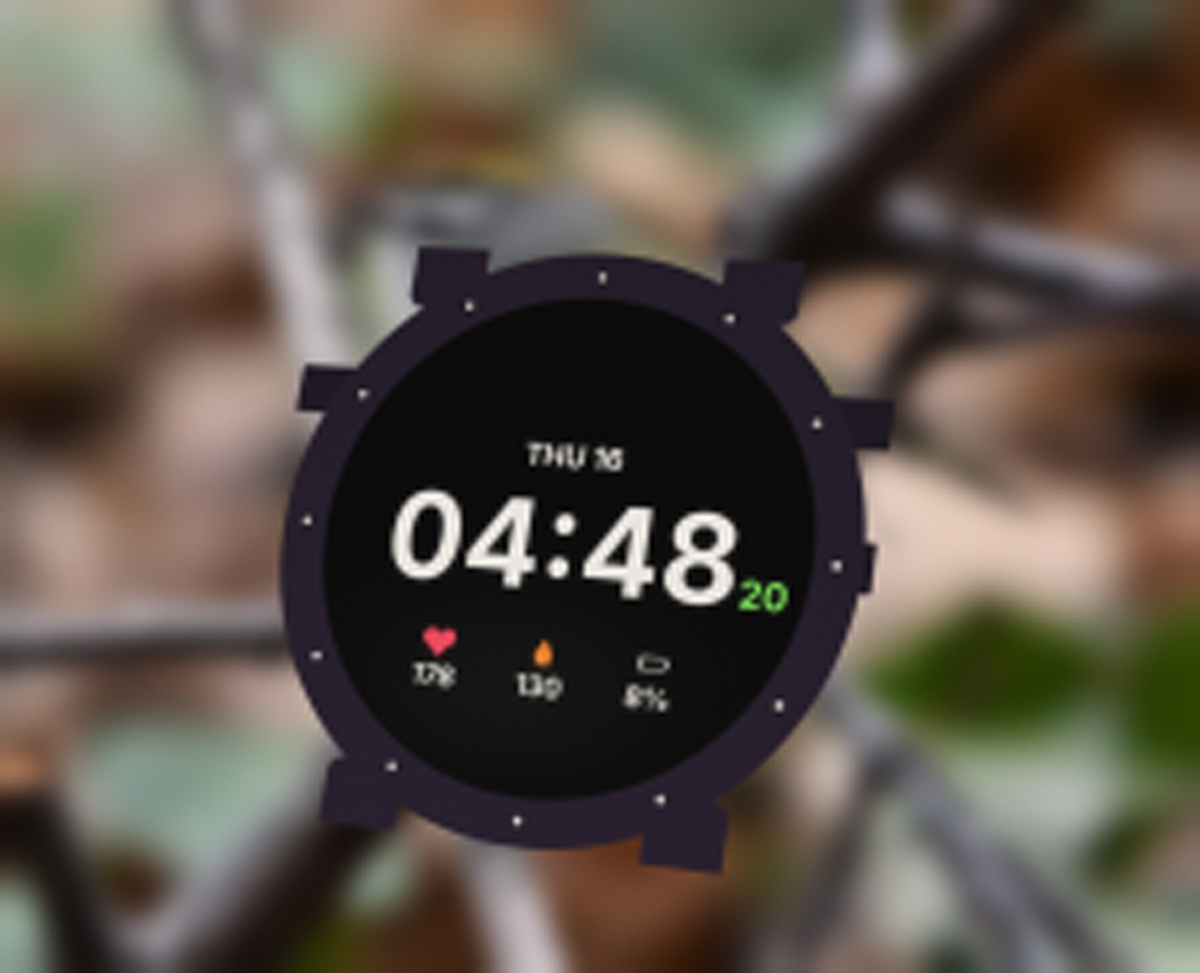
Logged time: 4 h 48 min 20 s
